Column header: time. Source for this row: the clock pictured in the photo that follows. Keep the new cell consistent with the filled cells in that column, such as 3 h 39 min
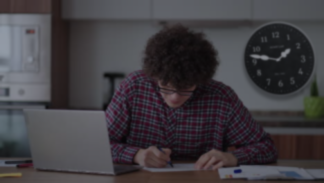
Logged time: 1 h 47 min
